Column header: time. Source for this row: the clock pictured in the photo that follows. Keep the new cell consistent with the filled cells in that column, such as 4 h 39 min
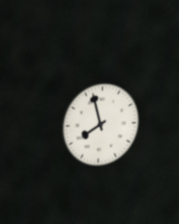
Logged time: 7 h 57 min
